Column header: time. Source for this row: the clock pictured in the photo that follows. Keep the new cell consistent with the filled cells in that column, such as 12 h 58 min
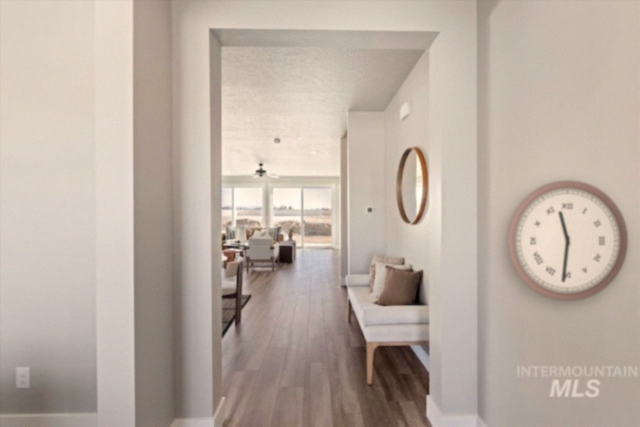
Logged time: 11 h 31 min
